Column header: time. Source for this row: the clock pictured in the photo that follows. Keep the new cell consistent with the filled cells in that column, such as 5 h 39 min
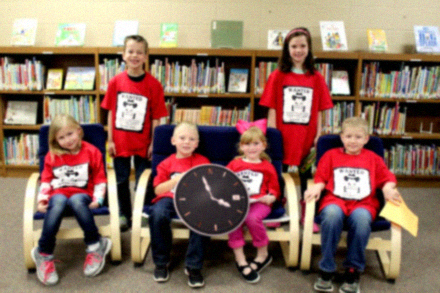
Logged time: 3 h 57 min
